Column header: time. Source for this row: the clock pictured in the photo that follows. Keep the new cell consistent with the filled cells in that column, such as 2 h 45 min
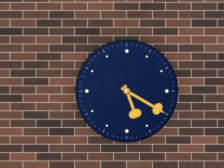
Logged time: 5 h 20 min
